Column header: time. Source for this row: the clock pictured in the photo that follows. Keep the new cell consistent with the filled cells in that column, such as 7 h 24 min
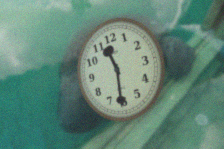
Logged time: 11 h 31 min
